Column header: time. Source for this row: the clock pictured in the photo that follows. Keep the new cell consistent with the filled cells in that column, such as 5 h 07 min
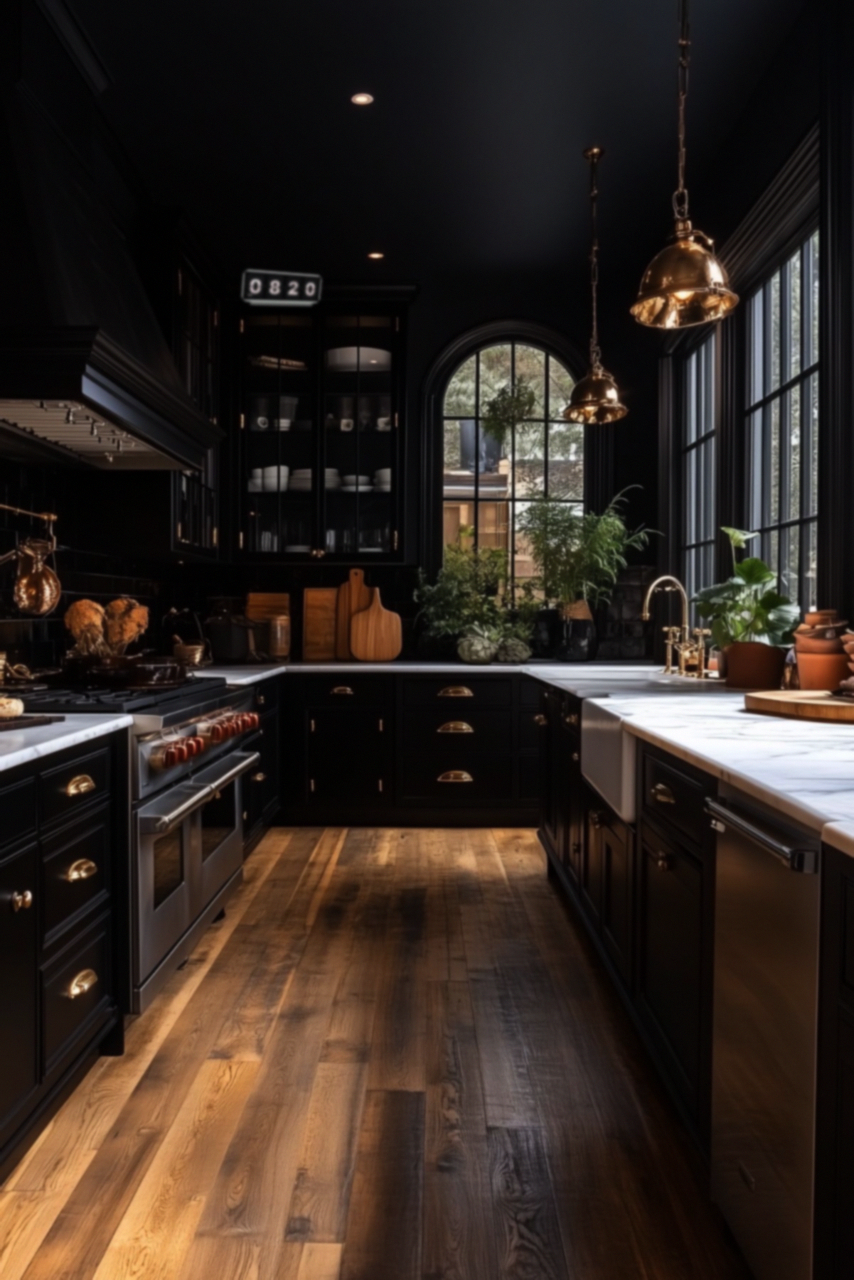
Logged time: 8 h 20 min
